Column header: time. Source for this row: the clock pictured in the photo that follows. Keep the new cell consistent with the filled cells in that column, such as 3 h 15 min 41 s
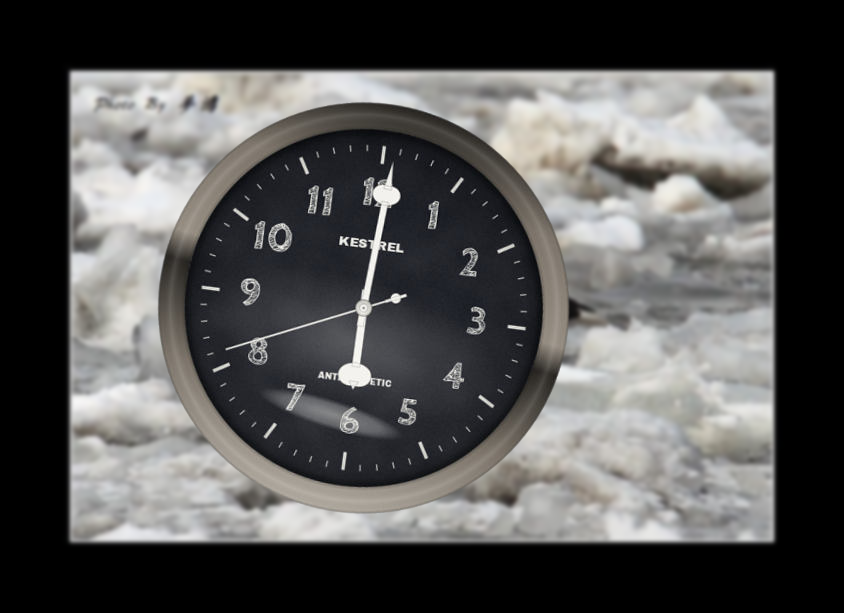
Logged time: 6 h 00 min 41 s
